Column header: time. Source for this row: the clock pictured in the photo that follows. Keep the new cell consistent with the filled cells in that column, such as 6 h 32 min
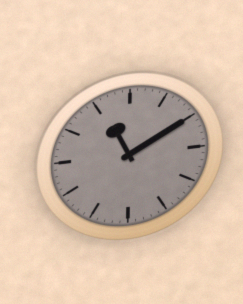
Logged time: 11 h 10 min
